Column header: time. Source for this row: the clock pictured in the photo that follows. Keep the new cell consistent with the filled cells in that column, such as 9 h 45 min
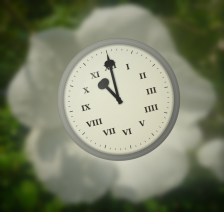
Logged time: 11 h 00 min
